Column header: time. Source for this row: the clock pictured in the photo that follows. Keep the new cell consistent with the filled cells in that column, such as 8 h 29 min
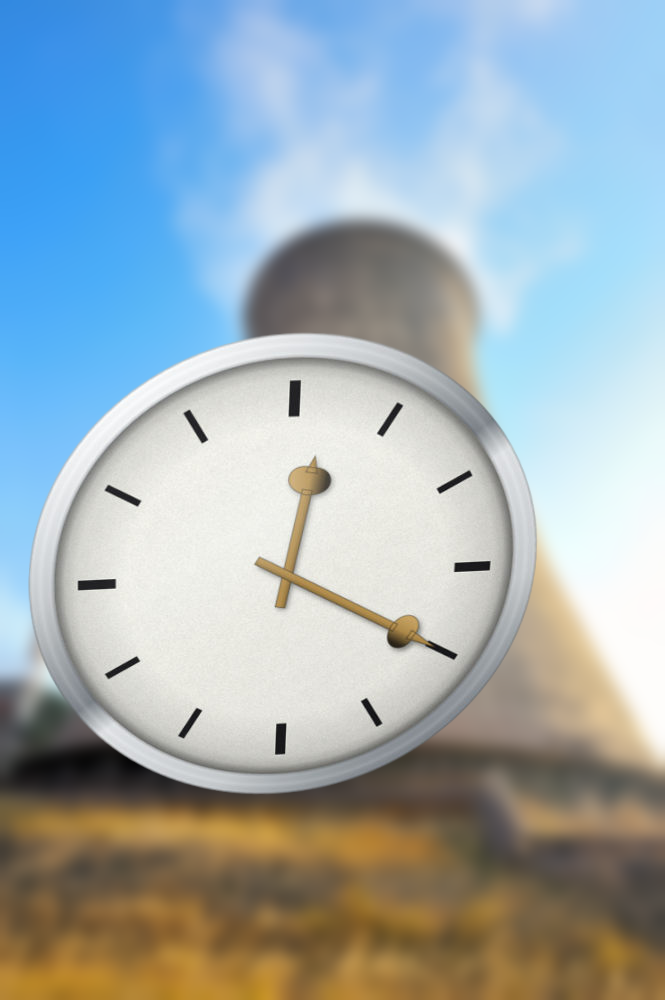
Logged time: 12 h 20 min
